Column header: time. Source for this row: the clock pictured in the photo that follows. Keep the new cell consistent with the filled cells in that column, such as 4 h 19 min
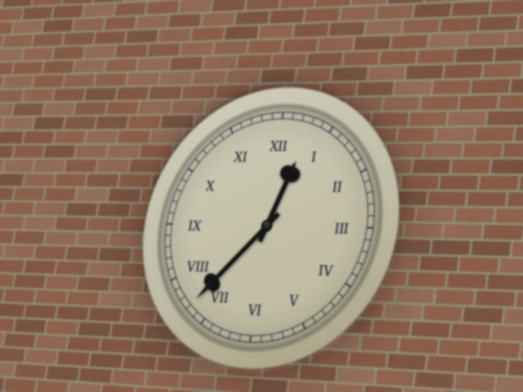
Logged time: 12 h 37 min
